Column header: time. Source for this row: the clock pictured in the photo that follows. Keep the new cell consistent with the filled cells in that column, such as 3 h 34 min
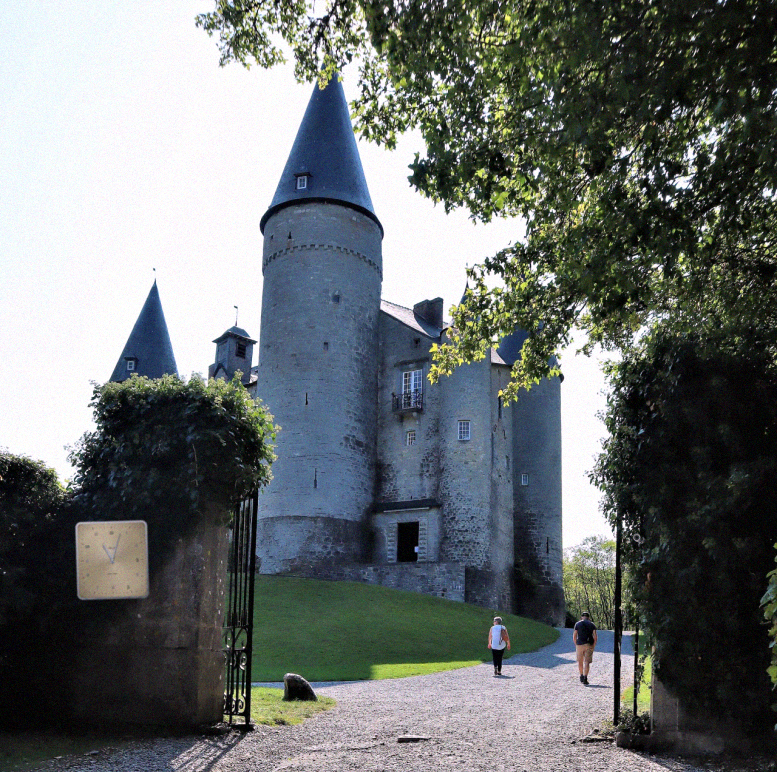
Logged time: 11 h 03 min
